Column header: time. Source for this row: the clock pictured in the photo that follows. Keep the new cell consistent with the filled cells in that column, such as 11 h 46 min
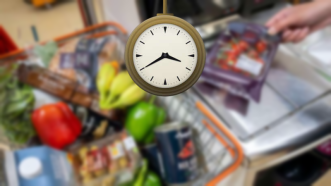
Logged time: 3 h 40 min
